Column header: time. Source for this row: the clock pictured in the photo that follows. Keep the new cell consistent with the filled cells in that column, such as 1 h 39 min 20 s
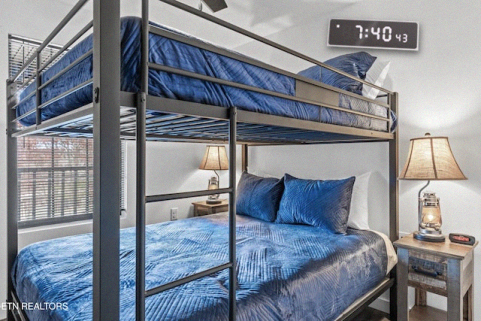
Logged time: 7 h 40 min 43 s
